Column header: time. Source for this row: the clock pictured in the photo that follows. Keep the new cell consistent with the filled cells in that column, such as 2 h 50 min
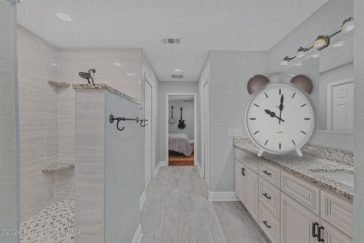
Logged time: 10 h 01 min
